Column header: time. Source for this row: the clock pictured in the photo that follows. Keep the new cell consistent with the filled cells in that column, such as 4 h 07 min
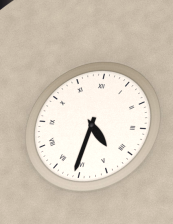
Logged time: 4 h 31 min
